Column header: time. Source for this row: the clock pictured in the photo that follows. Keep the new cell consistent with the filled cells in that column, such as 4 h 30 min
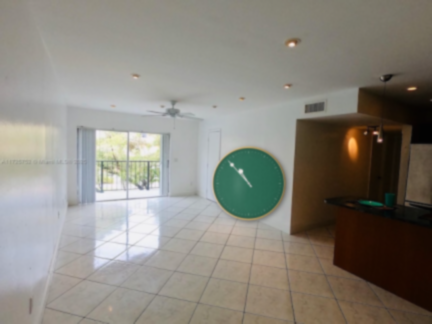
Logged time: 10 h 53 min
